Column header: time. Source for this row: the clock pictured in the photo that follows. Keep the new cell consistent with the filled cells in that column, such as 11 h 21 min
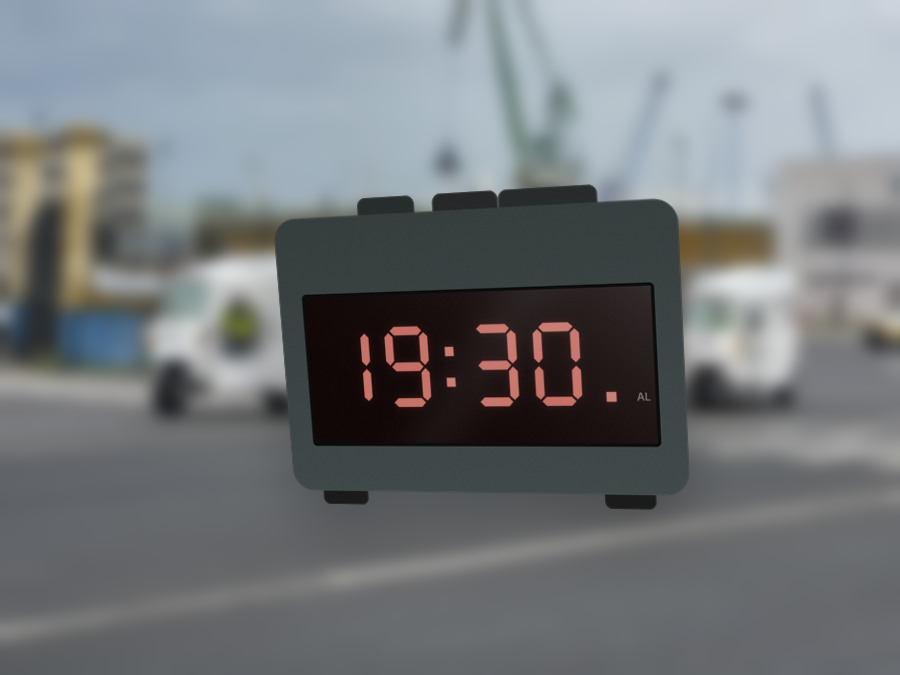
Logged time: 19 h 30 min
